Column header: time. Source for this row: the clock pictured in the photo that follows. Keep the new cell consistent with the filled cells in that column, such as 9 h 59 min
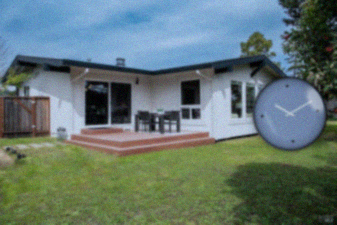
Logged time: 10 h 11 min
